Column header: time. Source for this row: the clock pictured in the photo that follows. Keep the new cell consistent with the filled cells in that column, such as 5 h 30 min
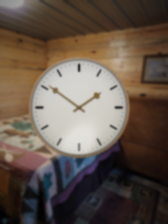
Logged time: 1 h 51 min
